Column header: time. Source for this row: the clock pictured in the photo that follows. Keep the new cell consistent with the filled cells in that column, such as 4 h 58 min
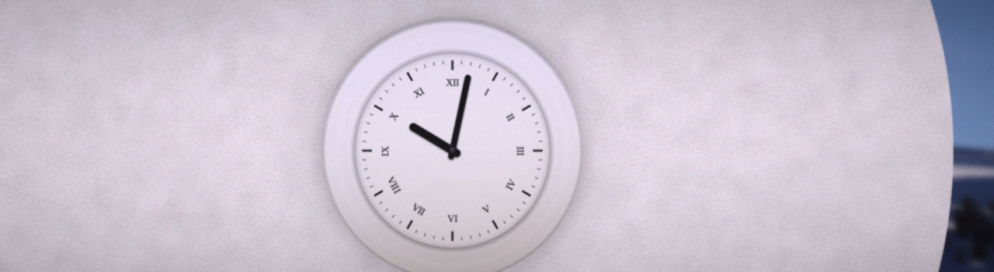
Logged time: 10 h 02 min
